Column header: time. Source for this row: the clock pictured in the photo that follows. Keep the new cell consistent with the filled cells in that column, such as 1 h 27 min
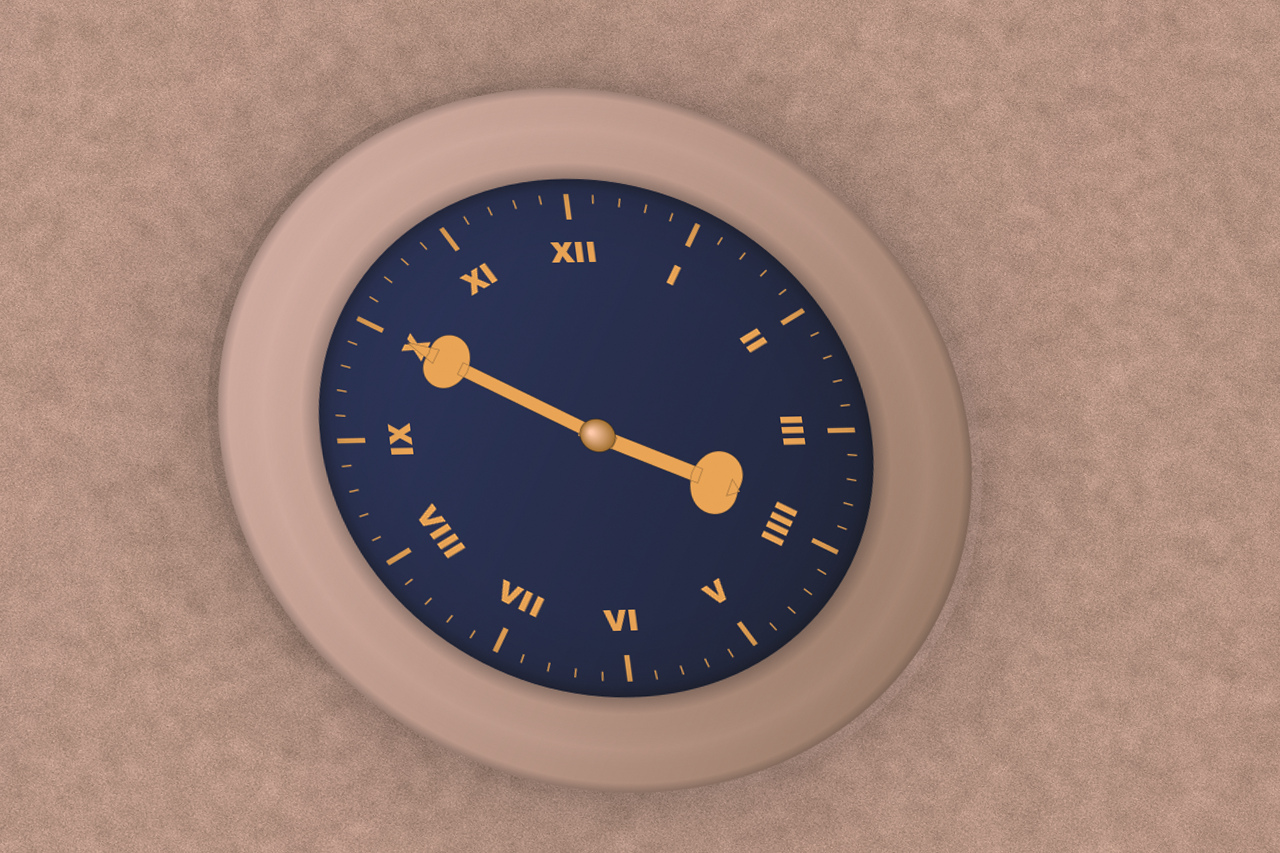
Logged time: 3 h 50 min
